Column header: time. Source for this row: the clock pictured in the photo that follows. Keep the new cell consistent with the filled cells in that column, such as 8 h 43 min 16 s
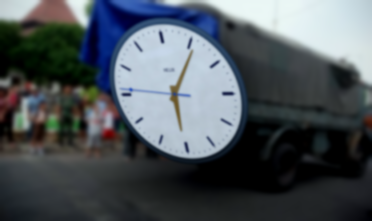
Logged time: 6 h 05 min 46 s
